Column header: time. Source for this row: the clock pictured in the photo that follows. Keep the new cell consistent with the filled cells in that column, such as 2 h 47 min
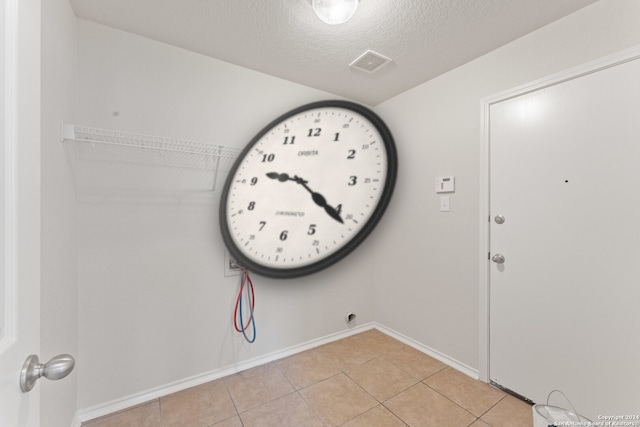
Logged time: 9 h 21 min
